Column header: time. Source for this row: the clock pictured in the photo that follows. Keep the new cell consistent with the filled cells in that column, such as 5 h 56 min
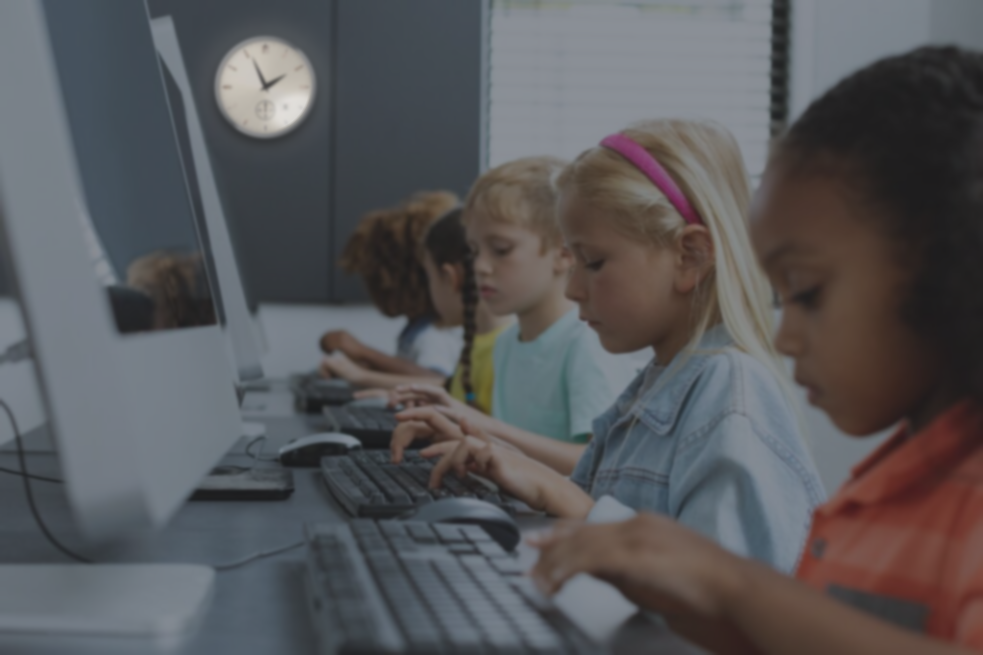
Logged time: 1 h 56 min
